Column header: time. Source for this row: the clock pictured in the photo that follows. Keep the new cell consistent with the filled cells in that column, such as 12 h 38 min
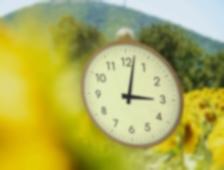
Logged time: 3 h 02 min
